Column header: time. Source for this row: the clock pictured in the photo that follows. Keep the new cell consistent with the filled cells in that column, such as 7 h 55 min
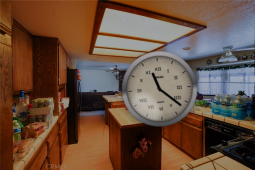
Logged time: 11 h 22 min
